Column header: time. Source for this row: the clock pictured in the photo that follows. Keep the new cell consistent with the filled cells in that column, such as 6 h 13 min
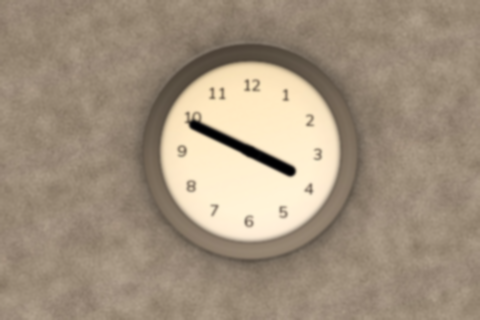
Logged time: 3 h 49 min
